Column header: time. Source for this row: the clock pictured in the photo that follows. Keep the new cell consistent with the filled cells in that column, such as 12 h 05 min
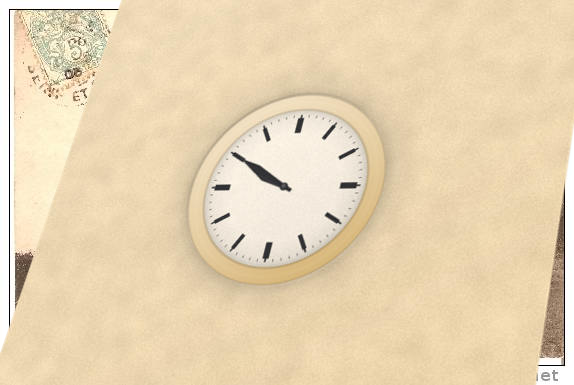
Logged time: 9 h 50 min
